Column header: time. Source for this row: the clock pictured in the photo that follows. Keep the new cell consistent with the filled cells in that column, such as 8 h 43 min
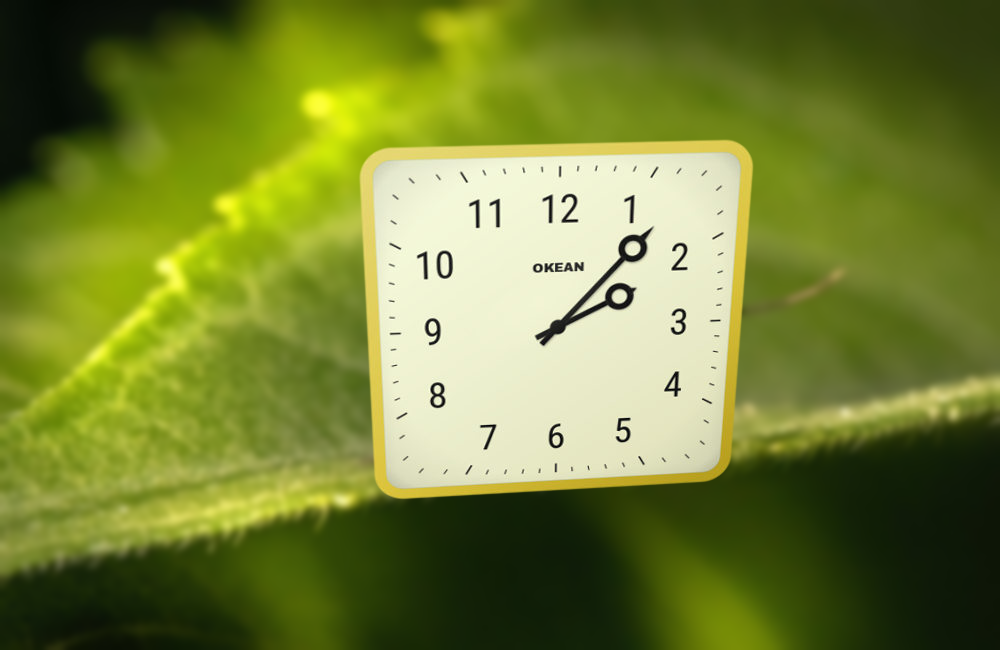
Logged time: 2 h 07 min
